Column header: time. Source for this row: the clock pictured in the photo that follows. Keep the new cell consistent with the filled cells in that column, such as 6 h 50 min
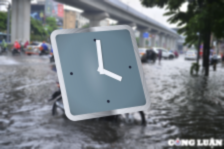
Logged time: 4 h 01 min
